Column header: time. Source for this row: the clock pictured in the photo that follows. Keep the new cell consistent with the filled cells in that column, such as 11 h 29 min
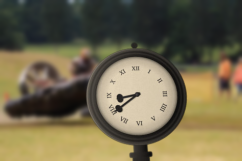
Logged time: 8 h 39 min
